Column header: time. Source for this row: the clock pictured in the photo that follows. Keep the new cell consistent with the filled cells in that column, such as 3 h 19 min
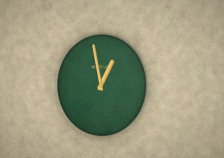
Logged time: 12 h 58 min
